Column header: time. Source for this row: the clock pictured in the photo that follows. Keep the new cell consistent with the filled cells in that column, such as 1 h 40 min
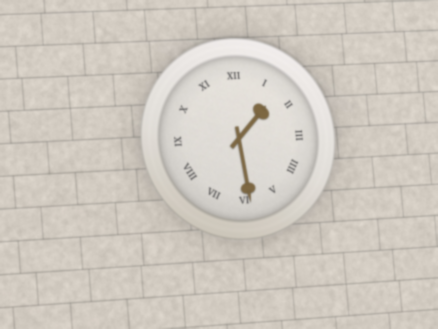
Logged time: 1 h 29 min
